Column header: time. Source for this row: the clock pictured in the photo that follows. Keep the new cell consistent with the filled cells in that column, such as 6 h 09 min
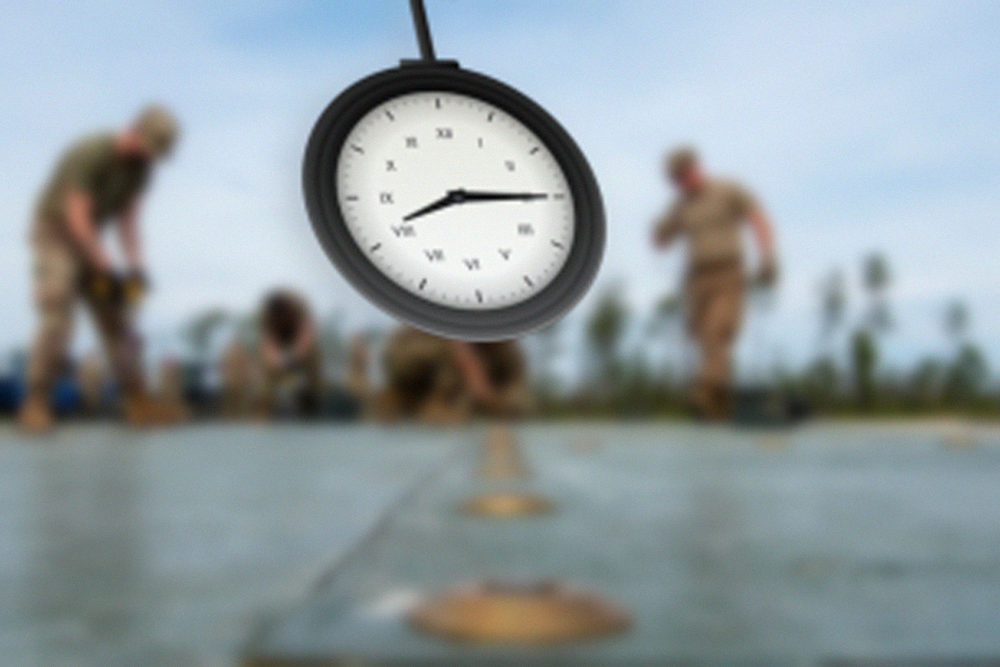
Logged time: 8 h 15 min
